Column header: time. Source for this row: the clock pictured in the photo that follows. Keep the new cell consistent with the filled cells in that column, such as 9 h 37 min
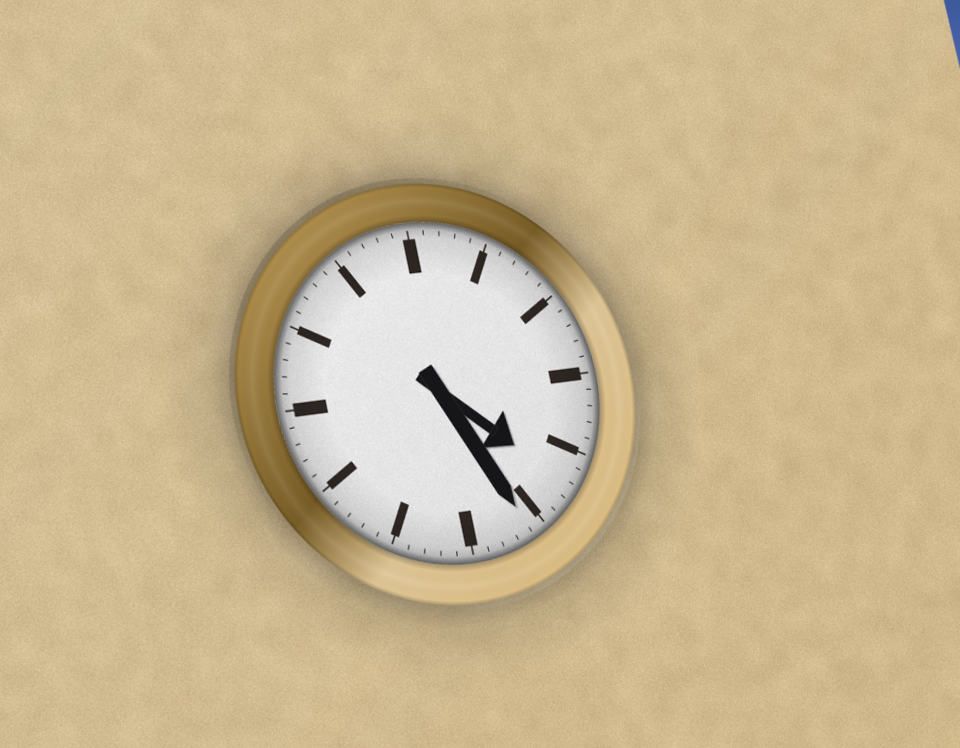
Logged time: 4 h 26 min
